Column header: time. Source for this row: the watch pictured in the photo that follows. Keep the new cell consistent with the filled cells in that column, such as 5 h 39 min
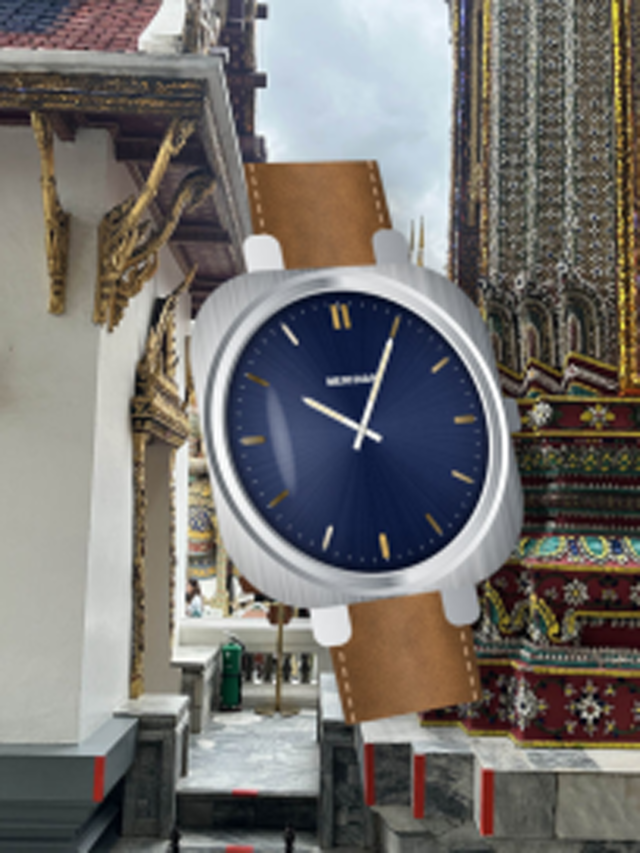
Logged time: 10 h 05 min
